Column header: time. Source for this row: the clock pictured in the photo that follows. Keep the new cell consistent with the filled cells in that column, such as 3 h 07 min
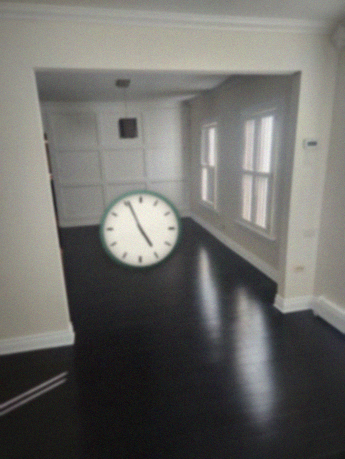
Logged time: 4 h 56 min
